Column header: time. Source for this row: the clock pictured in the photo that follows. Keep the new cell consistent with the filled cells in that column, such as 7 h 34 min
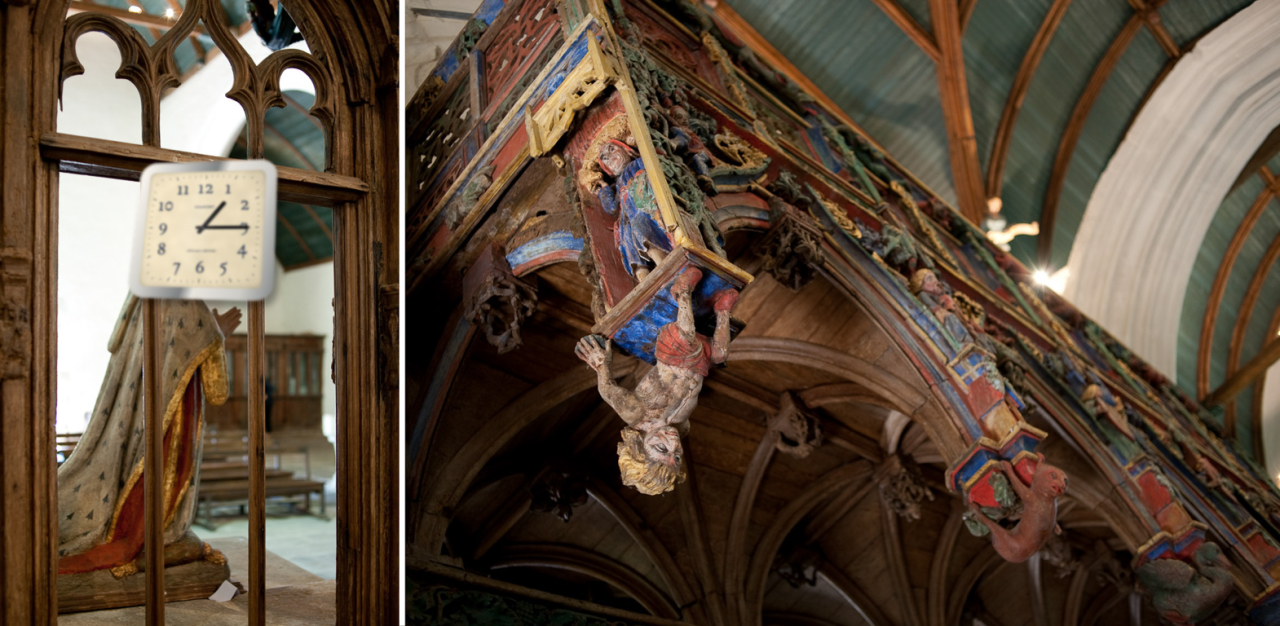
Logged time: 1 h 15 min
